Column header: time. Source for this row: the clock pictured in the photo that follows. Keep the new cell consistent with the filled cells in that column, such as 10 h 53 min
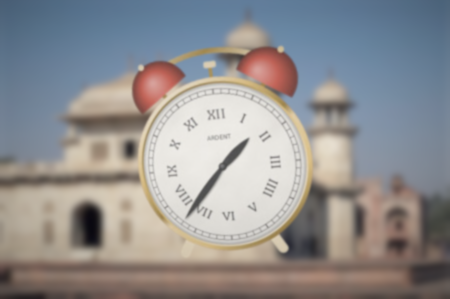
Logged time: 1 h 37 min
